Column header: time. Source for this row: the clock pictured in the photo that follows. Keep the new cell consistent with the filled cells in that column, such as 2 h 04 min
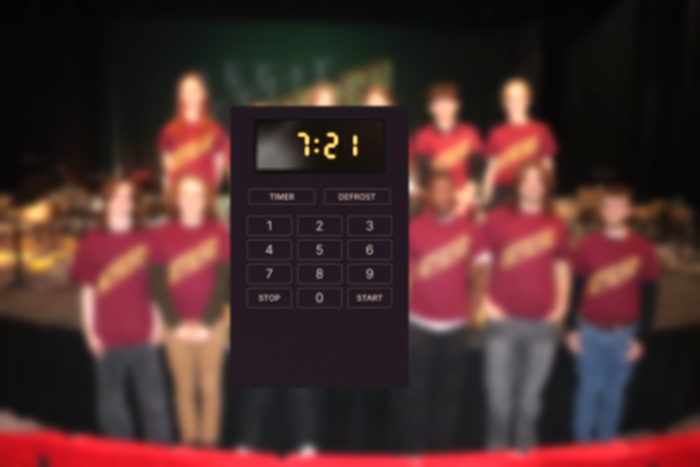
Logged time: 7 h 21 min
